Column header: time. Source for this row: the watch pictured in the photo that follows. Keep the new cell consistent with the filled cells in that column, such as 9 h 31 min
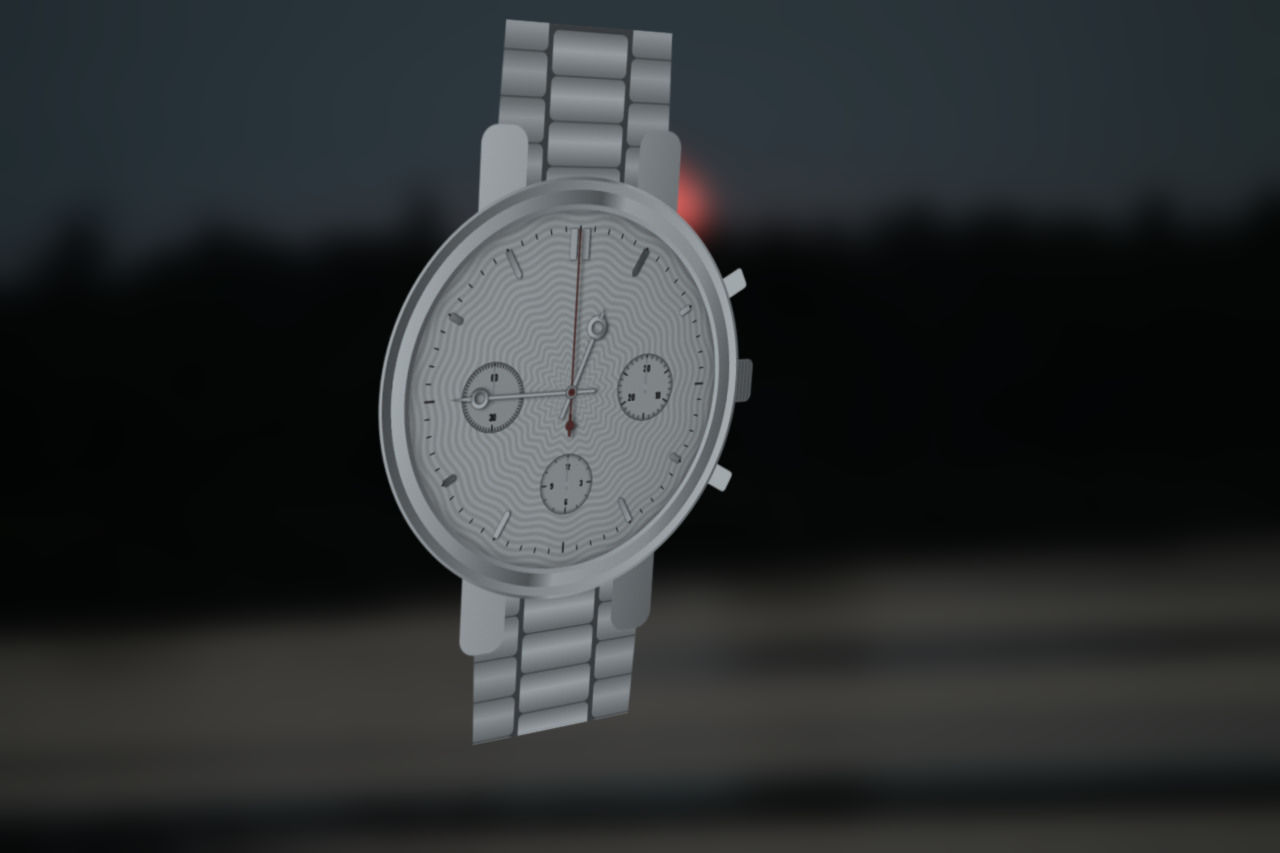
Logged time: 12 h 45 min
